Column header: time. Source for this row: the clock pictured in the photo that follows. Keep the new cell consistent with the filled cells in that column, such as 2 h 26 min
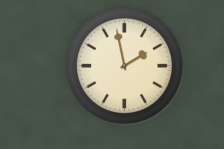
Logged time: 1 h 58 min
